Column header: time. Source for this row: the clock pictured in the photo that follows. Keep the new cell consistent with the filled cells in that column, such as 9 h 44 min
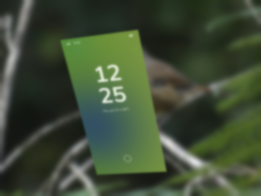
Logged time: 12 h 25 min
